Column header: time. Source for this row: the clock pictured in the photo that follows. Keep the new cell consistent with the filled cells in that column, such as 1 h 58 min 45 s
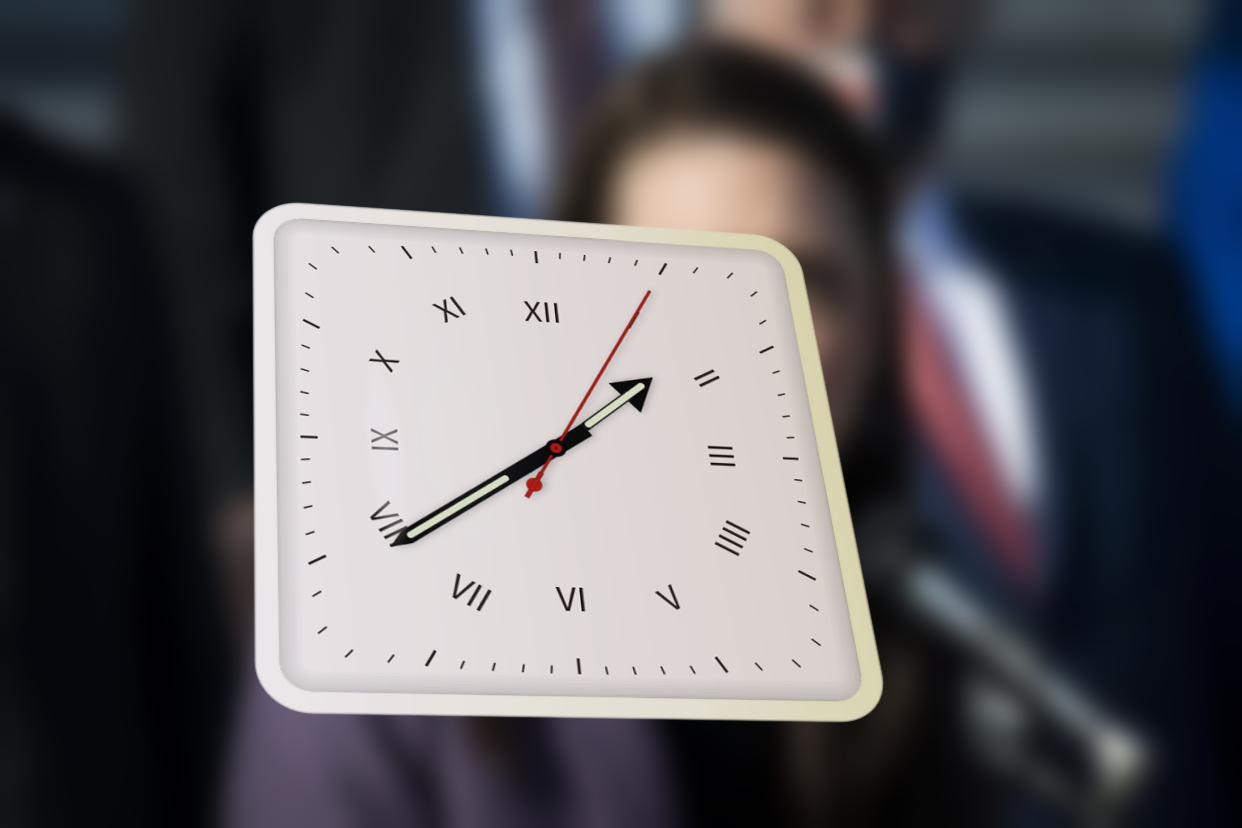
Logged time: 1 h 39 min 05 s
